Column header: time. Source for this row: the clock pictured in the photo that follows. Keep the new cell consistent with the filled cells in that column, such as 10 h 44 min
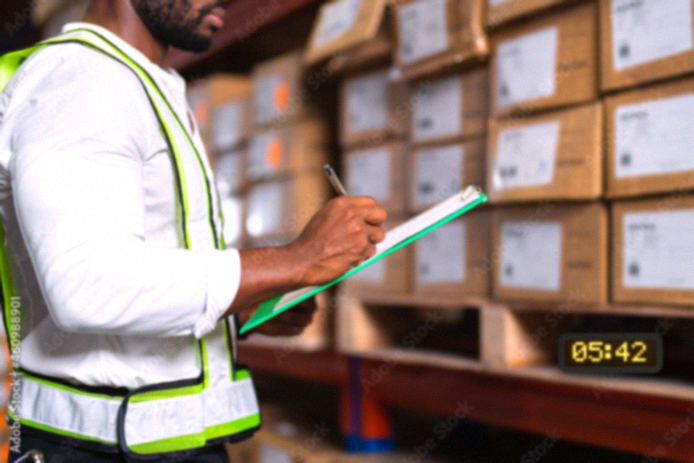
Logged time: 5 h 42 min
